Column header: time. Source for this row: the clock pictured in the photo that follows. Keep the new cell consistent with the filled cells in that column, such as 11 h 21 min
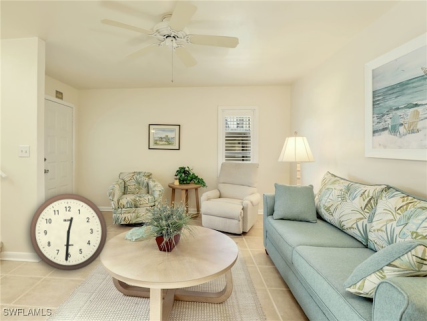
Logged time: 12 h 31 min
